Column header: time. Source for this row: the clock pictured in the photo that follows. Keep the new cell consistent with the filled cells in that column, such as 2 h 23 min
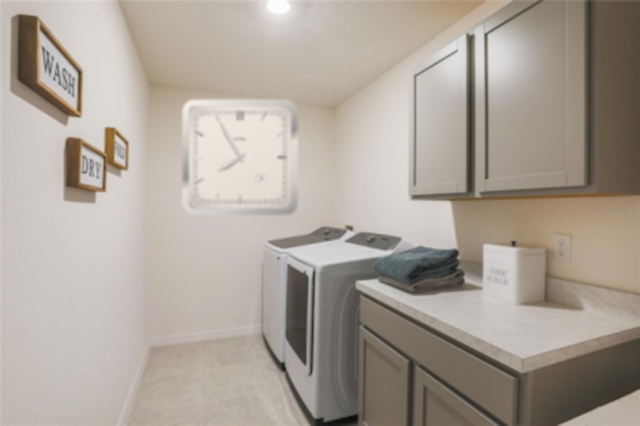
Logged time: 7 h 55 min
